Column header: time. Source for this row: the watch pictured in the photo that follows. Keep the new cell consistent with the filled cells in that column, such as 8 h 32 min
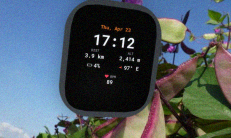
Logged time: 17 h 12 min
